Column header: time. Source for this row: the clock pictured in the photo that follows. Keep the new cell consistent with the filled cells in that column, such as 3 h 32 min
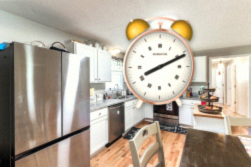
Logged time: 8 h 11 min
